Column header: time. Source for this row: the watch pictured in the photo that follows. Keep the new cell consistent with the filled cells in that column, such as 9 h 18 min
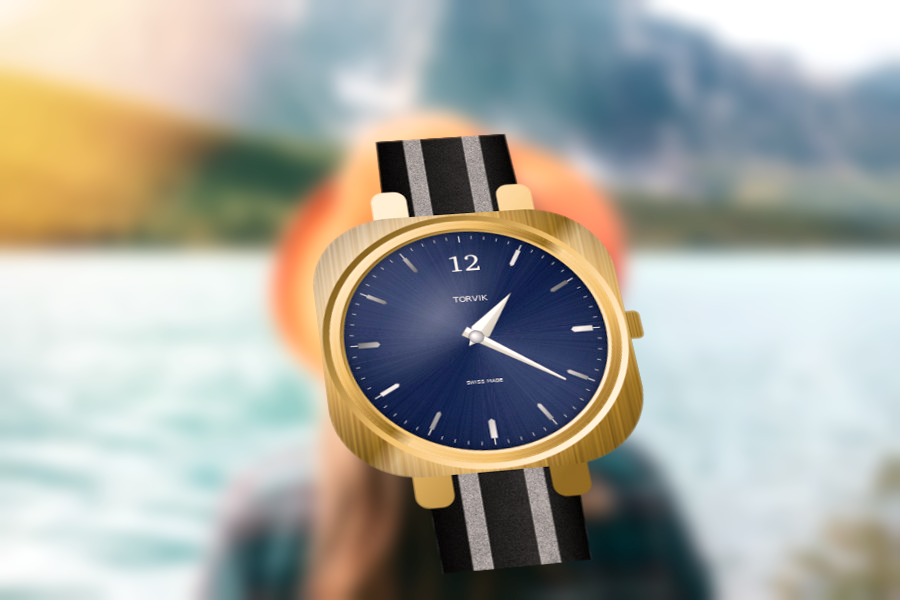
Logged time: 1 h 21 min
